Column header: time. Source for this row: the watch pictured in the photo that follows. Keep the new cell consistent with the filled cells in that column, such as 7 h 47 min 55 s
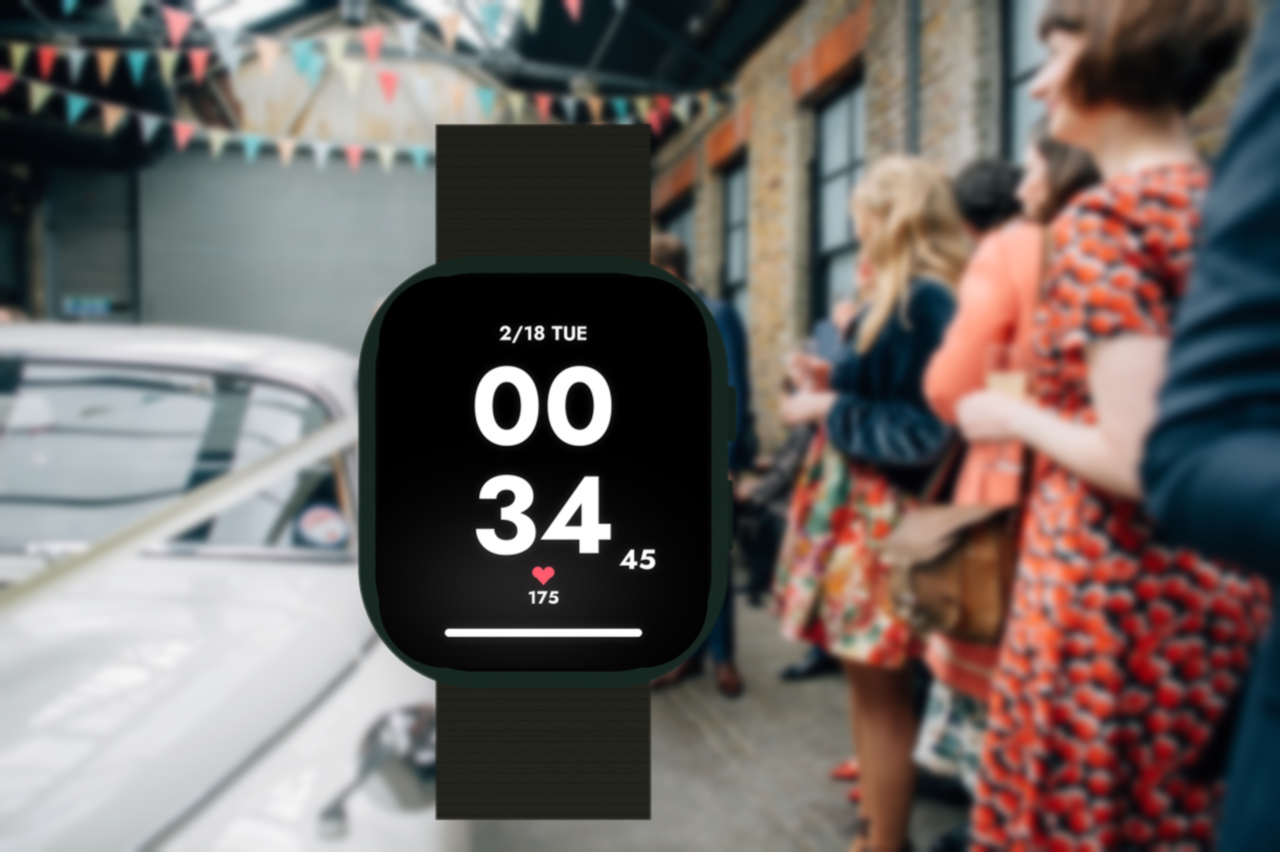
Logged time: 0 h 34 min 45 s
